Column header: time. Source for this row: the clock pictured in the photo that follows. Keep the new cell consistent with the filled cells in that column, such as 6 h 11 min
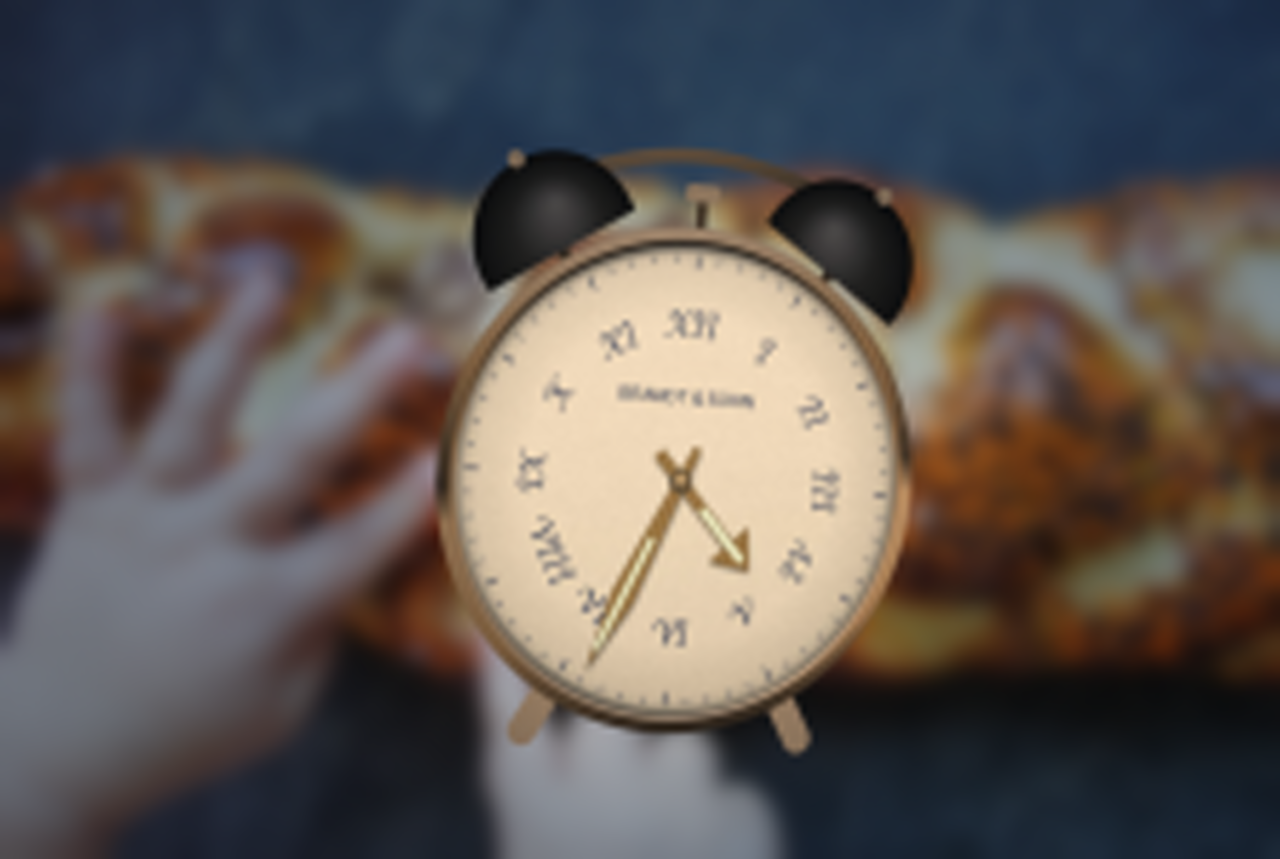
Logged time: 4 h 34 min
